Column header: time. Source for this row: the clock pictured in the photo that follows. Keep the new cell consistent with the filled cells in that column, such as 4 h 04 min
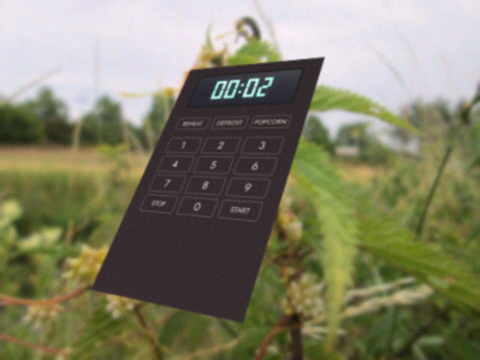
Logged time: 0 h 02 min
